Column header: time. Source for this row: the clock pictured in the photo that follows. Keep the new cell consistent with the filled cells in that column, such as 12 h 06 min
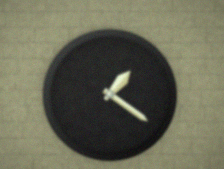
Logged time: 1 h 21 min
